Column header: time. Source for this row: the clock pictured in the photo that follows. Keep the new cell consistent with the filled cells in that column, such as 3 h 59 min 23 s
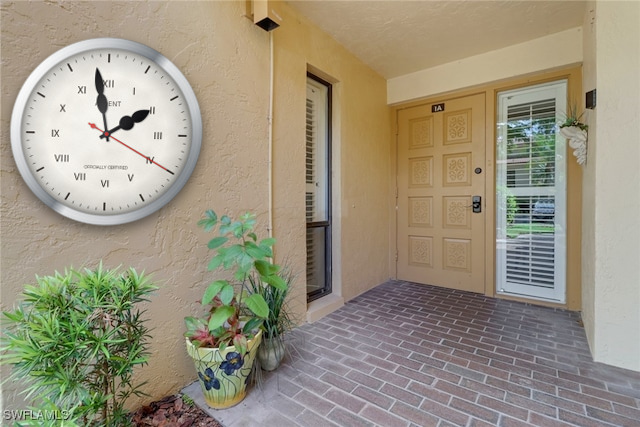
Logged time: 1 h 58 min 20 s
